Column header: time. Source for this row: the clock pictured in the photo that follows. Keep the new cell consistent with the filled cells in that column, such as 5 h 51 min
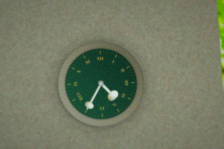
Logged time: 4 h 35 min
